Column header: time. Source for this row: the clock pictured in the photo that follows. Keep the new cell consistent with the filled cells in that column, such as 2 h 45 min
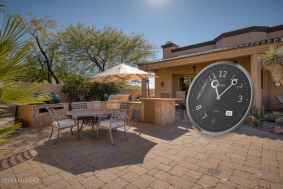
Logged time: 11 h 07 min
